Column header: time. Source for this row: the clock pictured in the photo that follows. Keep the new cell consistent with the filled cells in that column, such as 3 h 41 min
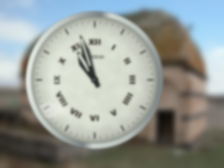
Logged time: 10 h 57 min
